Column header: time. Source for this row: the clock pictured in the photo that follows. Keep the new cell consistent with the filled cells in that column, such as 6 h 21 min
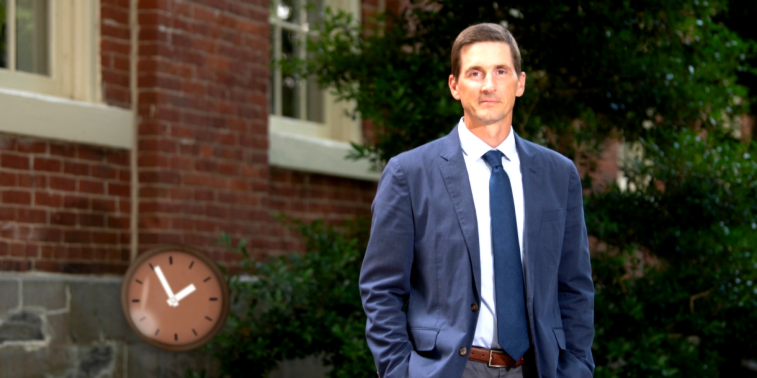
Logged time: 1 h 56 min
